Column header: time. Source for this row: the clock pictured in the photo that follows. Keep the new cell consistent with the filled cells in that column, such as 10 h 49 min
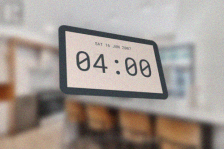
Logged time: 4 h 00 min
